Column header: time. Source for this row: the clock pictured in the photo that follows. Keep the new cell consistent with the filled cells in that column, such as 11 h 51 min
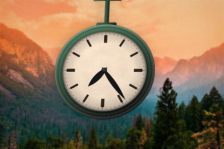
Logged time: 7 h 24 min
